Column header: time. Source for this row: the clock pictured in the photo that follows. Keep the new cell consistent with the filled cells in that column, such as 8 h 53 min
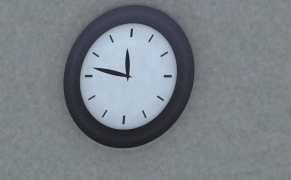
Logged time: 11 h 47 min
